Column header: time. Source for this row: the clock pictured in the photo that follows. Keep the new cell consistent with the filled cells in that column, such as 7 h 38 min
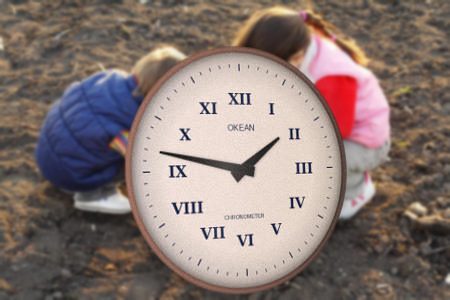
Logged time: 1 h 47 min
